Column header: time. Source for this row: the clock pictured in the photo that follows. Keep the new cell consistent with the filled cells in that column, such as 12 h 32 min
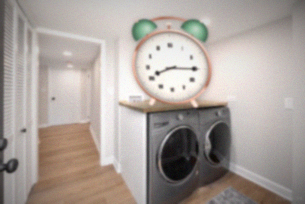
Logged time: 8 h 15 min
